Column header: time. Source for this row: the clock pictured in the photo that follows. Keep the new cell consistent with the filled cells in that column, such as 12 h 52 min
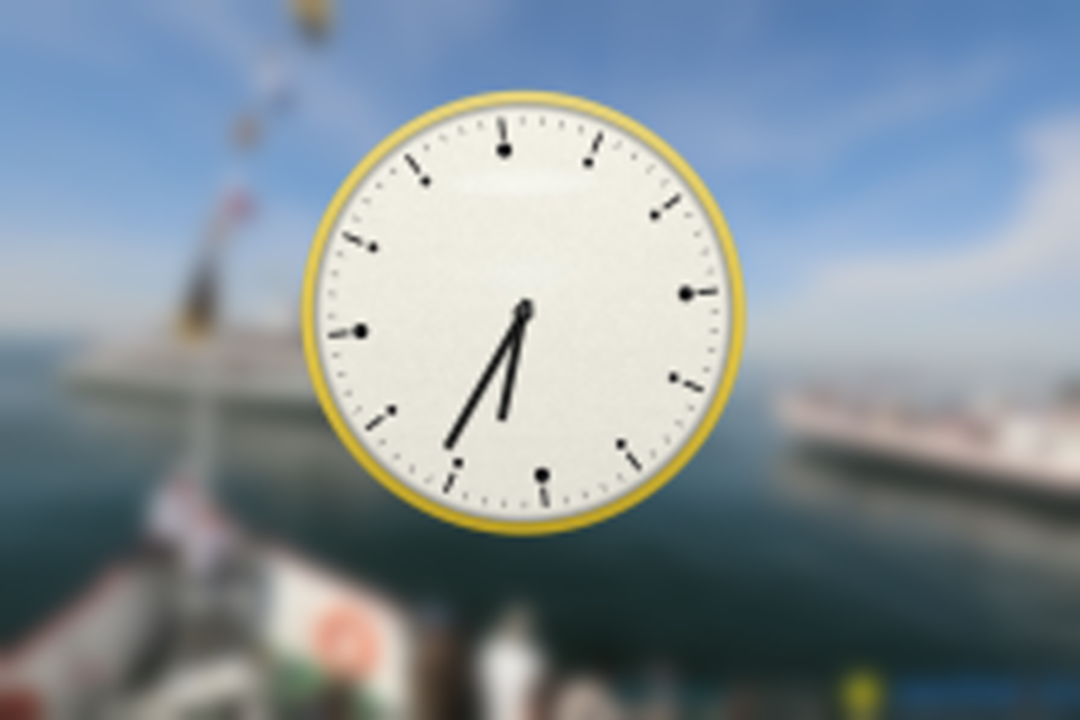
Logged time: 6 h 36 min
